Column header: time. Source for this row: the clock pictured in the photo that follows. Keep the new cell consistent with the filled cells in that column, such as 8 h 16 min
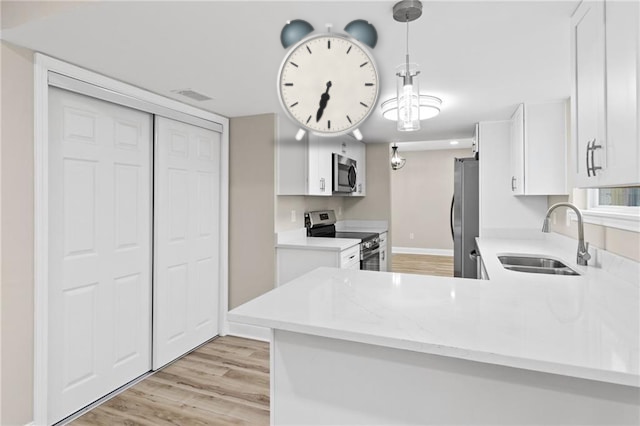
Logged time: 6 h 33 min
